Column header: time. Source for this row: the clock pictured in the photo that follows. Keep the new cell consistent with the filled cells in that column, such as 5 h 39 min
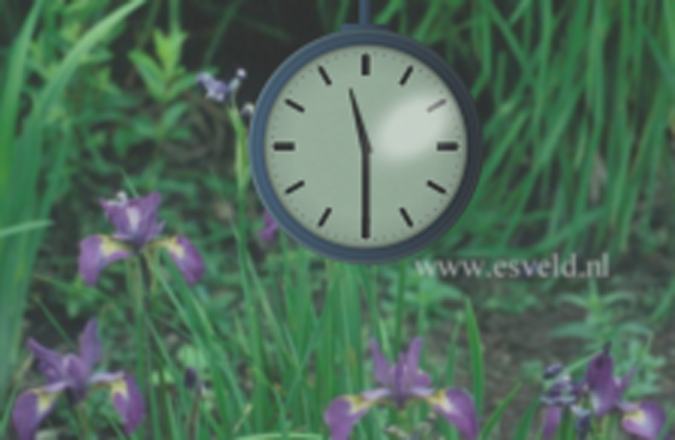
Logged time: 11 h 30 min
